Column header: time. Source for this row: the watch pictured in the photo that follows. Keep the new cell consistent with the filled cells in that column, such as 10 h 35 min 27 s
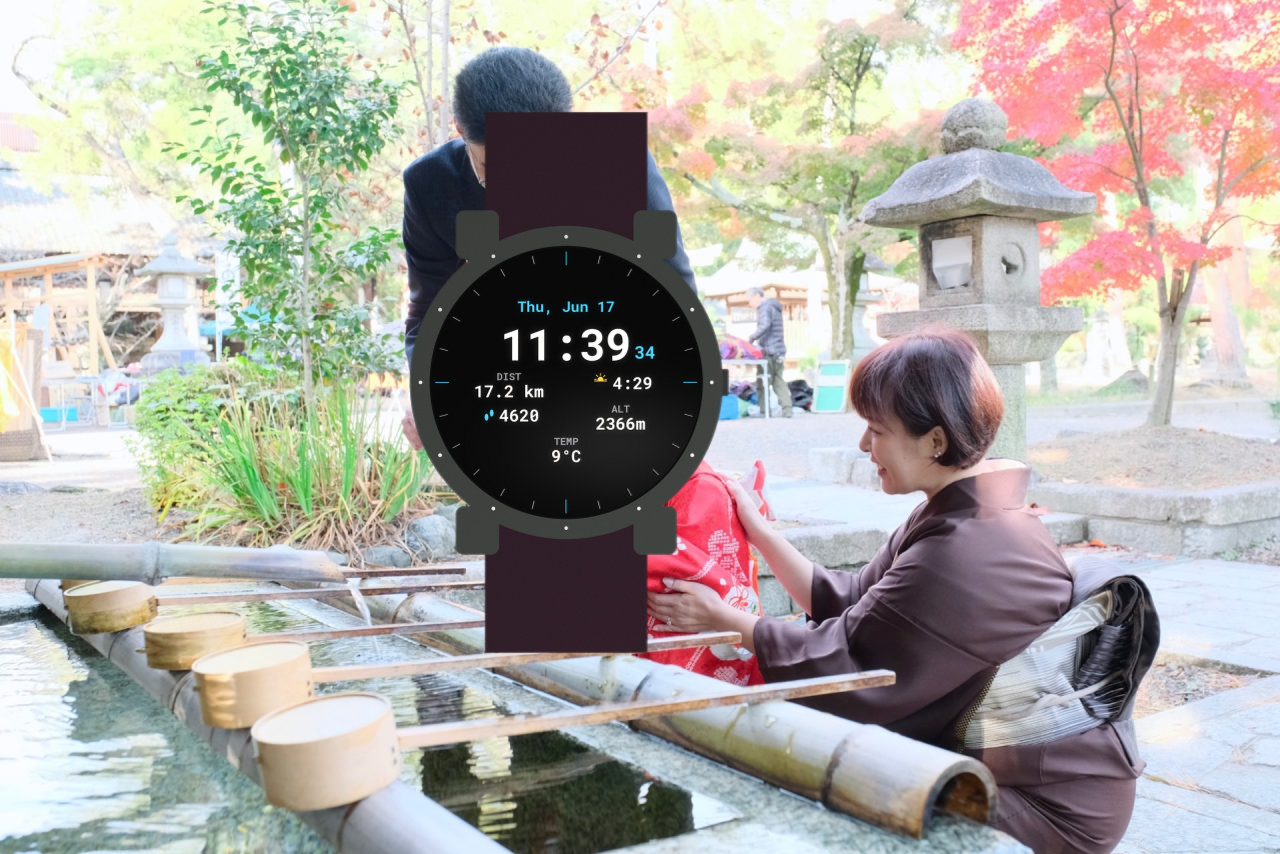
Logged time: 11 h 39 min 34 s
